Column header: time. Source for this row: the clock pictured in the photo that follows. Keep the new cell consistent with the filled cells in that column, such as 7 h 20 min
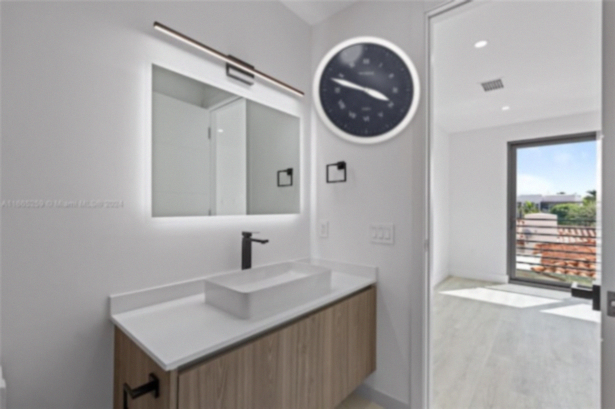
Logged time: 3 h 48 min
